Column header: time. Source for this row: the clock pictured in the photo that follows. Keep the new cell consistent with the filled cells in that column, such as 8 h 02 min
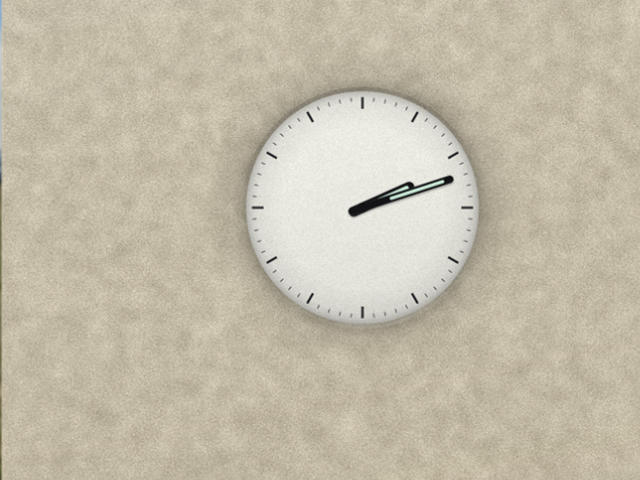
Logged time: 2 h 12 min
